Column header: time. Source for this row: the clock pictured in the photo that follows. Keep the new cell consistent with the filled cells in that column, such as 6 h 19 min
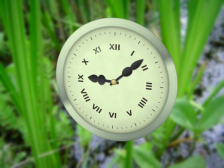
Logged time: 9 h 08 min
